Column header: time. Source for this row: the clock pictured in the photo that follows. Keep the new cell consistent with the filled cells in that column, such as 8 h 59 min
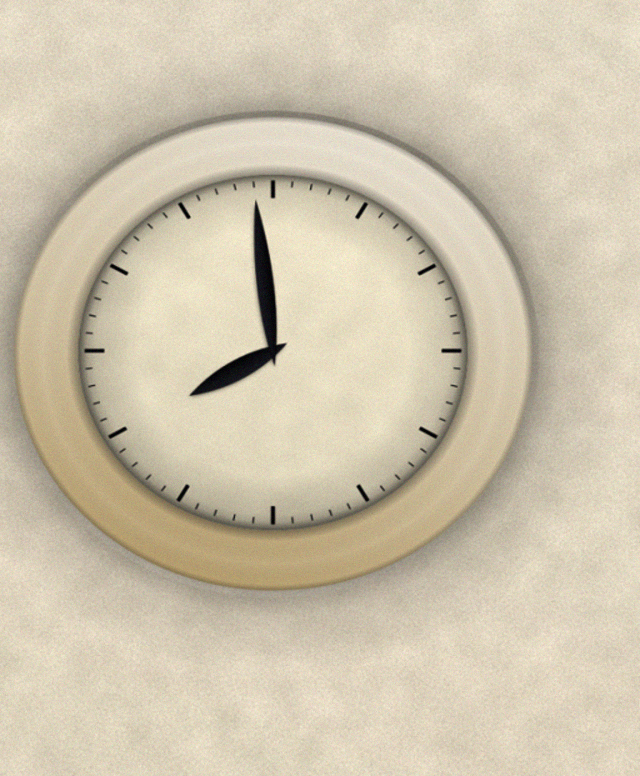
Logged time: 7 h 59 min
